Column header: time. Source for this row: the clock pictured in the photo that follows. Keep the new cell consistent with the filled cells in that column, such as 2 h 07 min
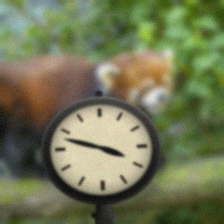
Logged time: 3 h 48 min
